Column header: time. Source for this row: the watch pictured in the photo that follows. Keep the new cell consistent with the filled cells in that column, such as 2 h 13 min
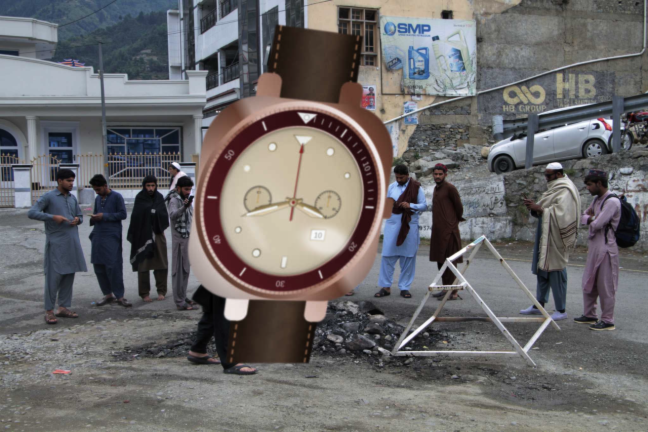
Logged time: 3 h 42 min
